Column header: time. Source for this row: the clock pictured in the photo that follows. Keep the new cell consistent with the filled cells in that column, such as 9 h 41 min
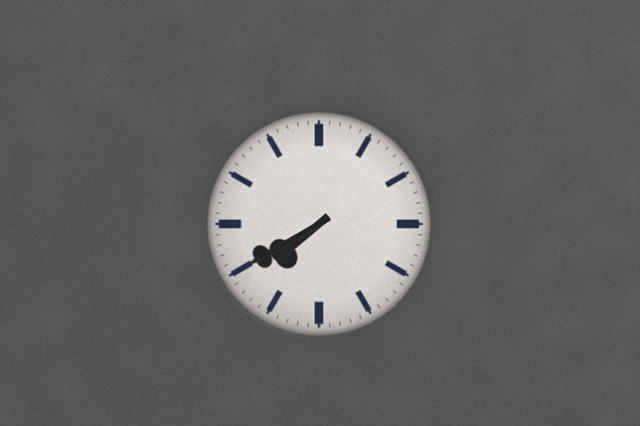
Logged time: 7 h 40 min
